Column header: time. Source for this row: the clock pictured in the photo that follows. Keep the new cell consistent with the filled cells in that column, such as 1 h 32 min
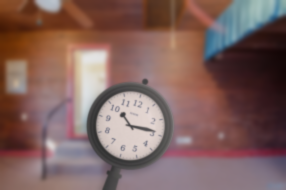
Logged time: 10 h 14 min
